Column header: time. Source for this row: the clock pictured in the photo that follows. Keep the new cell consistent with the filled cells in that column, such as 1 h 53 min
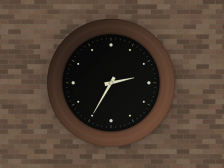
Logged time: 2 h 35 min
